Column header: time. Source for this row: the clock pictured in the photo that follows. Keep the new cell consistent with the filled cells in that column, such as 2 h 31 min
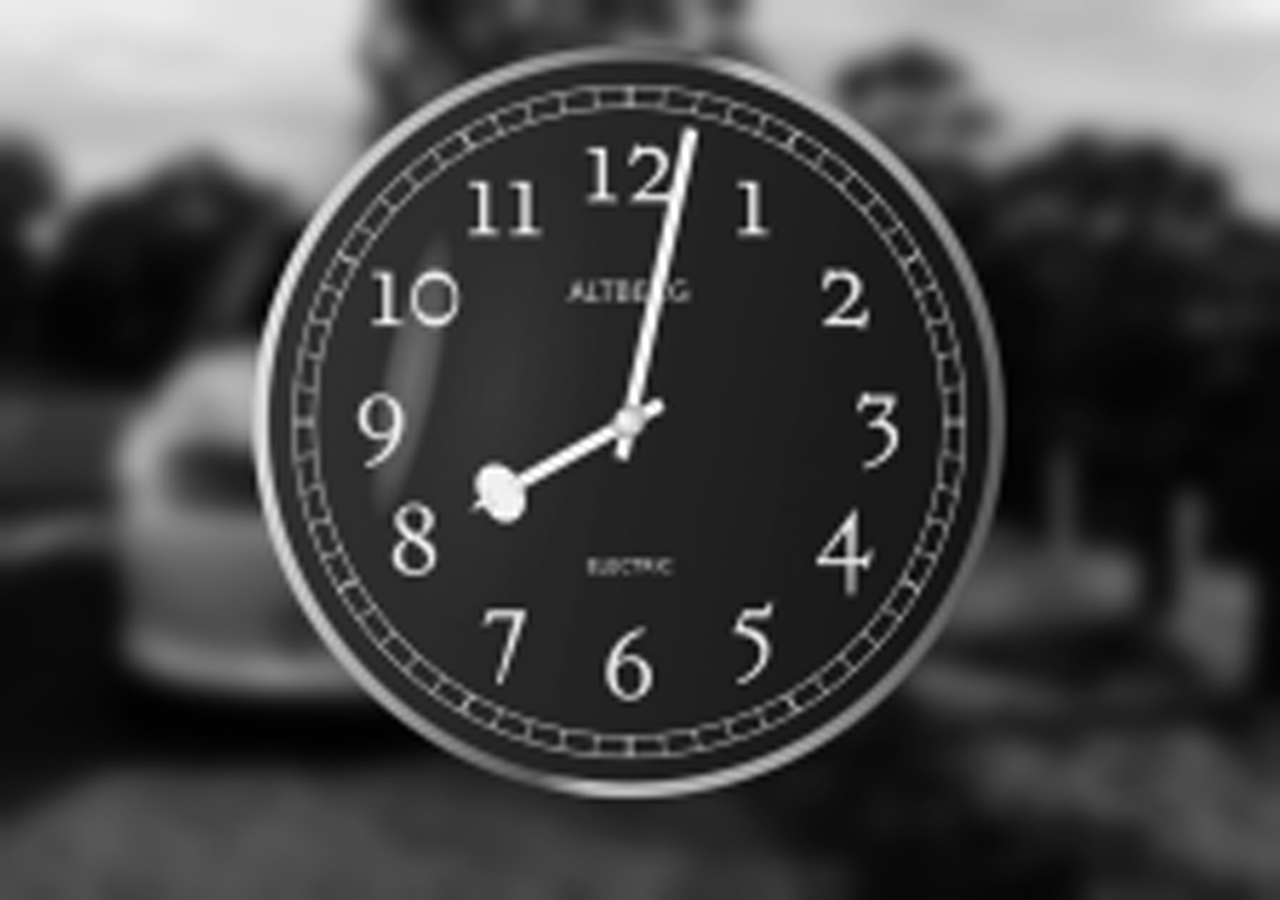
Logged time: 8 h 02 min
